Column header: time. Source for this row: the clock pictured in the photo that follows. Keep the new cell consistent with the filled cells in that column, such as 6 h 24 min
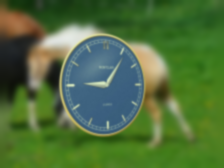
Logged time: 9 h 06 min
